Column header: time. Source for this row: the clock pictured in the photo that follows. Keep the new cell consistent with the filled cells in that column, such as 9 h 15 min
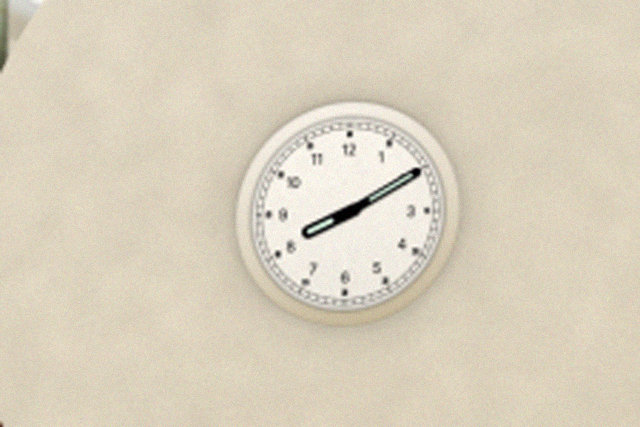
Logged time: 8 h 10 min
